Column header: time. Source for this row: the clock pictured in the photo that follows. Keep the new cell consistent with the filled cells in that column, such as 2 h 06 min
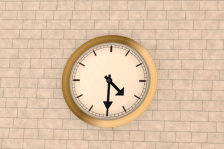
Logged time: 4 h 30 min
